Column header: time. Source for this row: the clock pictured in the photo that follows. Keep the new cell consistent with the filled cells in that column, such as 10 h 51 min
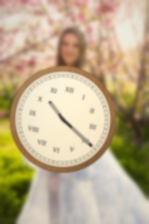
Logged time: 10 h 20 min
